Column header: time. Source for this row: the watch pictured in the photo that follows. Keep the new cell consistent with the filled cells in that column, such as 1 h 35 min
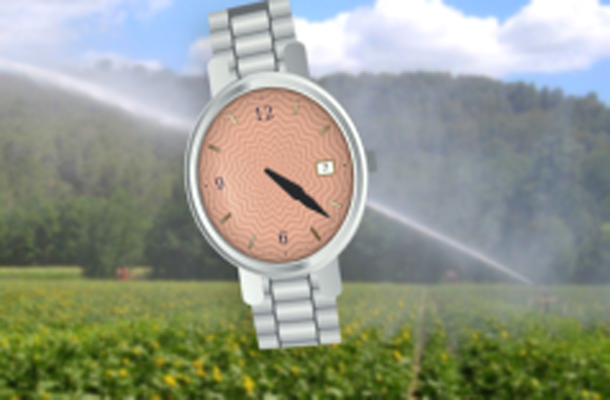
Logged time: 4 h 22 min
